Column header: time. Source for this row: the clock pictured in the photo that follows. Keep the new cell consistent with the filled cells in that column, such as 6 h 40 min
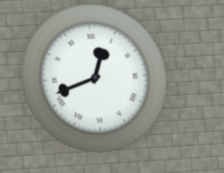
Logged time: 12 h 42 min
